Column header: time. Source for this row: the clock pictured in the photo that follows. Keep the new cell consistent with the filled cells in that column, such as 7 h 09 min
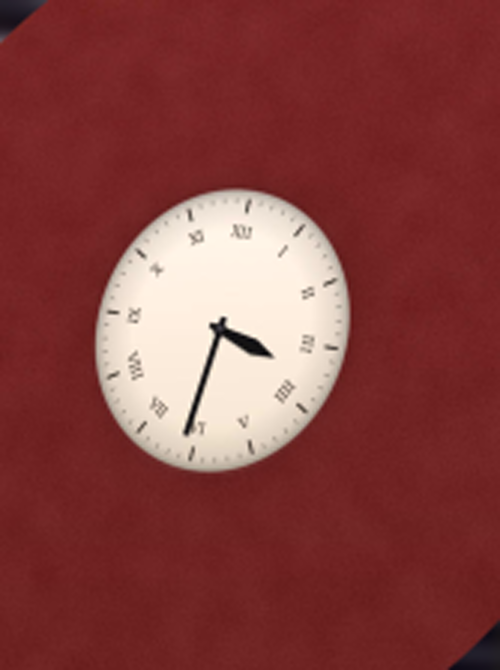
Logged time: 3 h 31 min
